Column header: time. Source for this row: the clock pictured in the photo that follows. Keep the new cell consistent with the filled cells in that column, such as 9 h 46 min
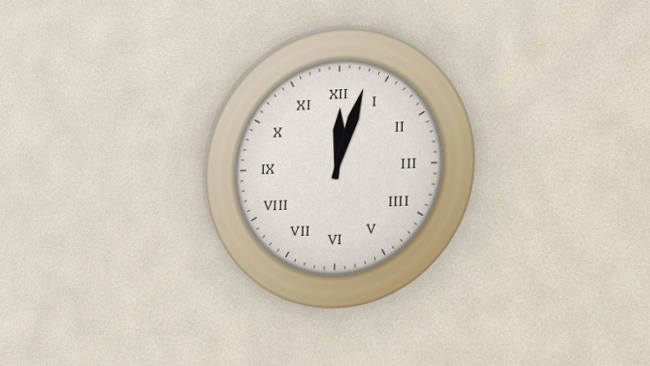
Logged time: 12 h 03 min
